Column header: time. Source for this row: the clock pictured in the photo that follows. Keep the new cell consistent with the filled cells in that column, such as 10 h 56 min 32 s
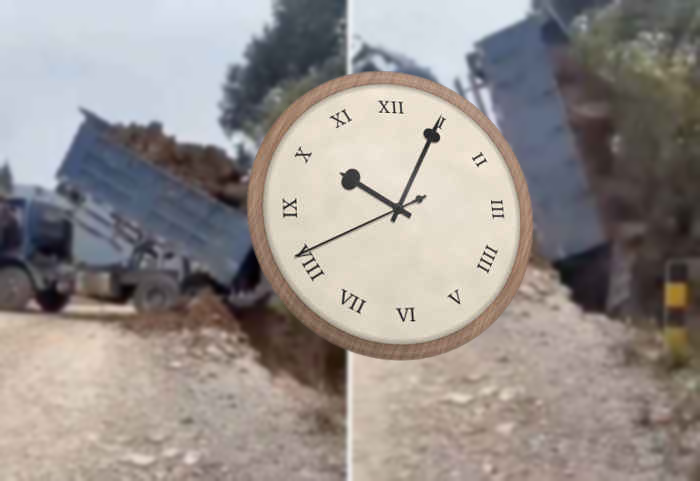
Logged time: 10 h 04 min 41 s
